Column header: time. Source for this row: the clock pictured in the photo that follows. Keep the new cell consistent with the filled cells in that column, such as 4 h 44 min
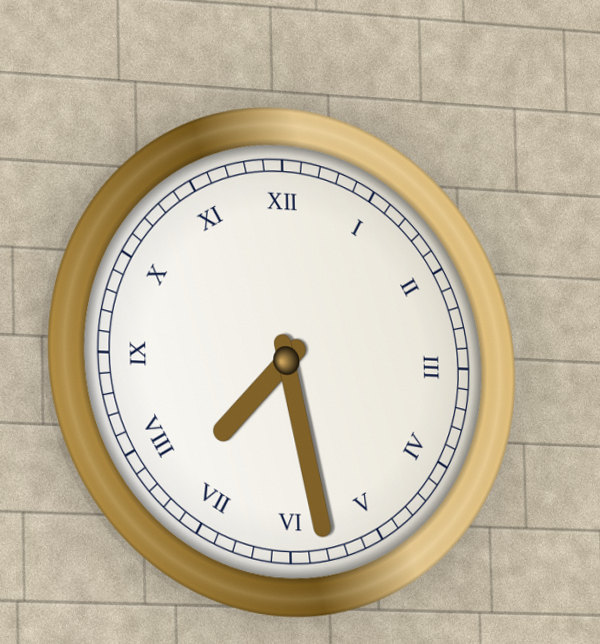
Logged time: 7 h 28 min
